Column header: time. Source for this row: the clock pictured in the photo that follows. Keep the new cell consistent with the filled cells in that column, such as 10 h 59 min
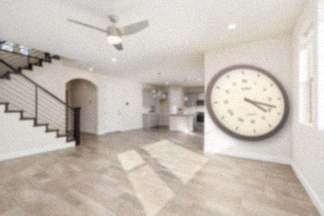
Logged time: 4 h 18 min
